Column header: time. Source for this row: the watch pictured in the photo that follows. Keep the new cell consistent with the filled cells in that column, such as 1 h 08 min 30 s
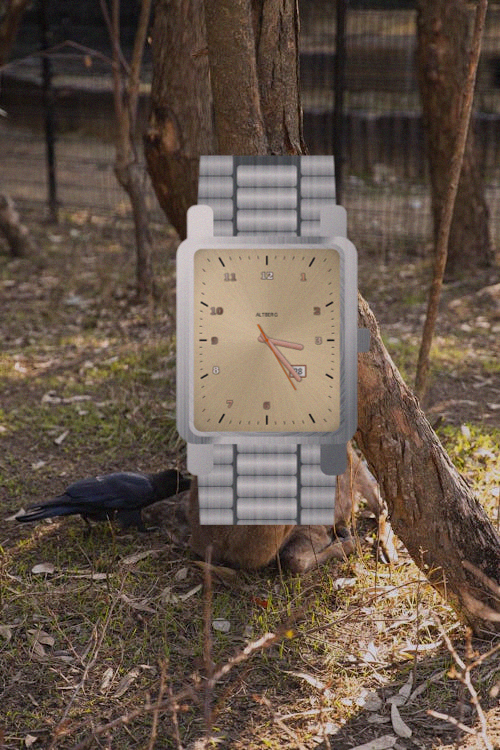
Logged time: 3 h 23 min 25 s
